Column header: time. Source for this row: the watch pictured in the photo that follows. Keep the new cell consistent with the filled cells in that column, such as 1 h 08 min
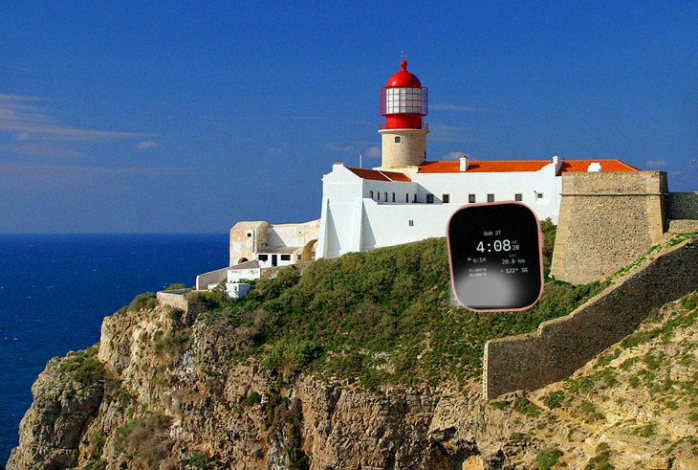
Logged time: 4 h 08 min
